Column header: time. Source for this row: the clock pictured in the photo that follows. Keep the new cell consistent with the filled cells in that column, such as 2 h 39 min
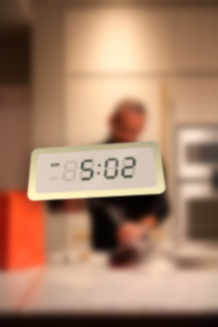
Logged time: 5 h 02 min
